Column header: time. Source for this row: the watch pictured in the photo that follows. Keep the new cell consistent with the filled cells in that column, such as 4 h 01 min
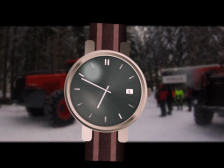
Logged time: 6 h 49 min
